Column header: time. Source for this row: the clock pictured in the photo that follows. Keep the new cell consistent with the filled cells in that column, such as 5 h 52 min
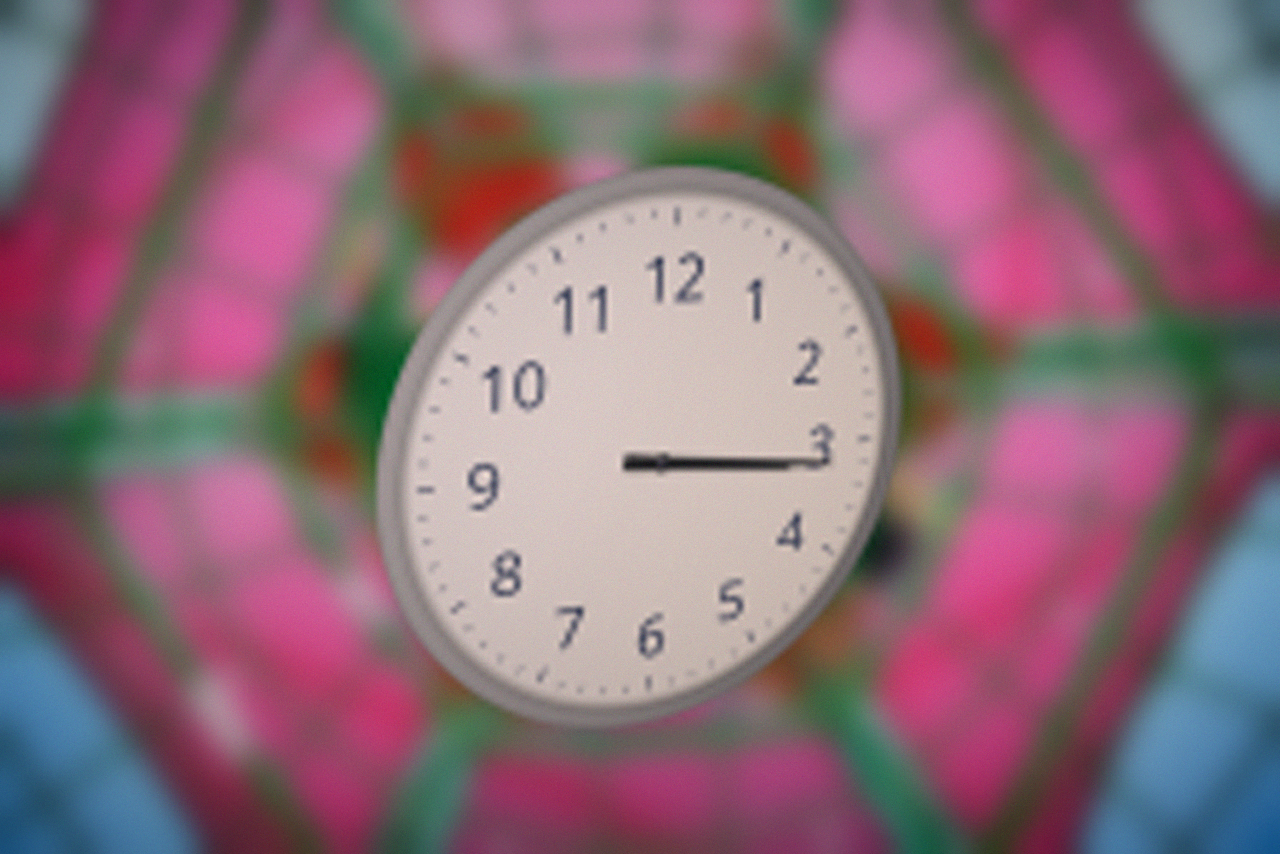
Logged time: 3 h 16 min
